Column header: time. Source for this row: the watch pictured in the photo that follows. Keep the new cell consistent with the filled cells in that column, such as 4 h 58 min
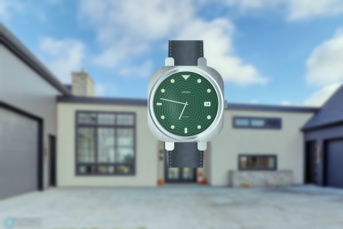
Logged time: 6 h 47 min
